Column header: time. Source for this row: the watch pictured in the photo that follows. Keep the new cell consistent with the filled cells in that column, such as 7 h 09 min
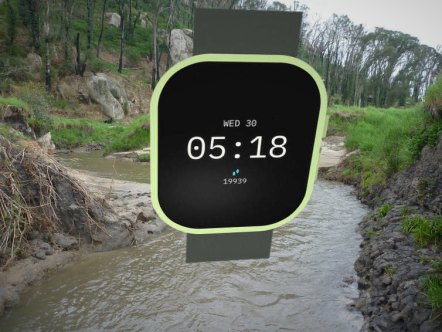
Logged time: 5 h 18 min
